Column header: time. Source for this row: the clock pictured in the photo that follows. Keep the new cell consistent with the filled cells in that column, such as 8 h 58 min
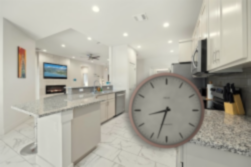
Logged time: 8 h 33 min
